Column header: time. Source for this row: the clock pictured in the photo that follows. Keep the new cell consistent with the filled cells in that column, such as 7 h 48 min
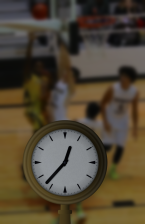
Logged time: 12 h 37 min
